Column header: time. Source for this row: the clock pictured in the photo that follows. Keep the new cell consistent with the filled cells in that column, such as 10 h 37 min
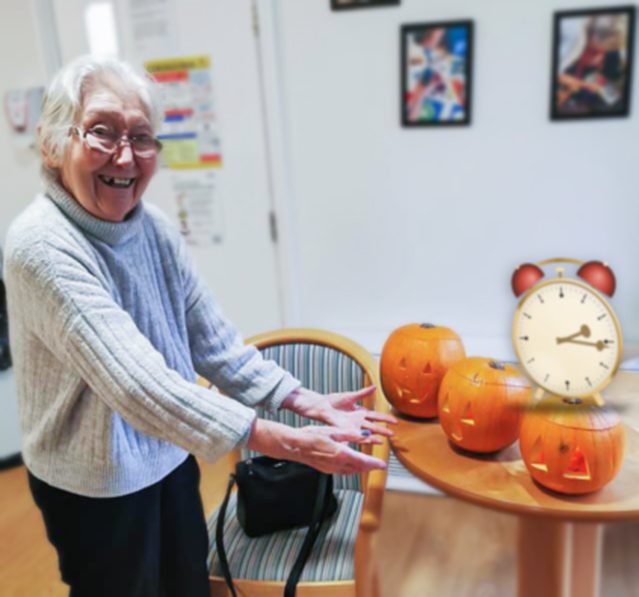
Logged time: 2 h 16 min
